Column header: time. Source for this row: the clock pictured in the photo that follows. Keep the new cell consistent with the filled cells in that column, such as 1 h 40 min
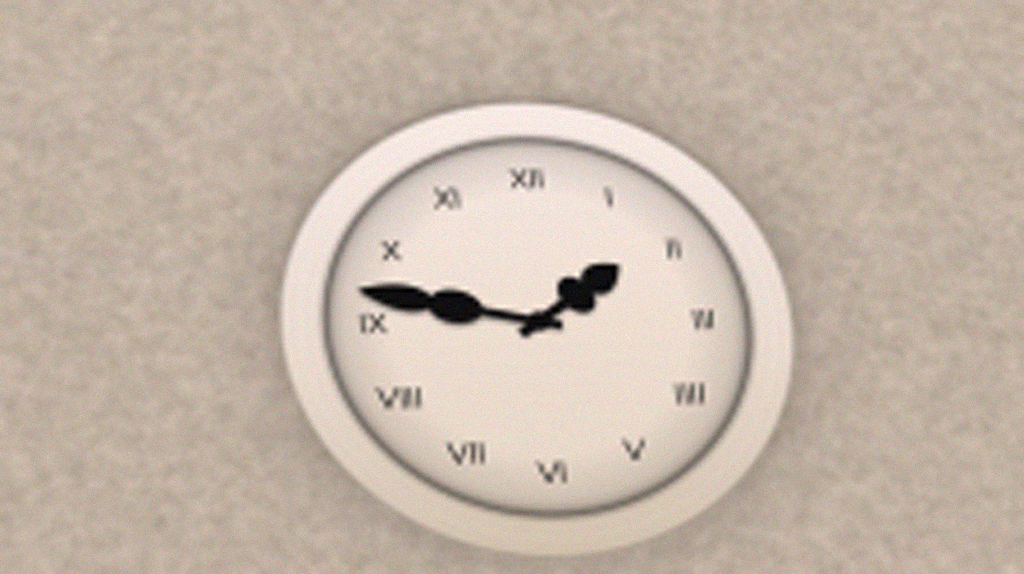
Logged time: 1 h 47 min
